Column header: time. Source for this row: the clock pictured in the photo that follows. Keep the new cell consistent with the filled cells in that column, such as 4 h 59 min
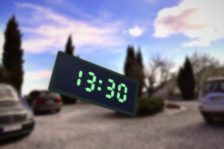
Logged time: 13 h 30 min
